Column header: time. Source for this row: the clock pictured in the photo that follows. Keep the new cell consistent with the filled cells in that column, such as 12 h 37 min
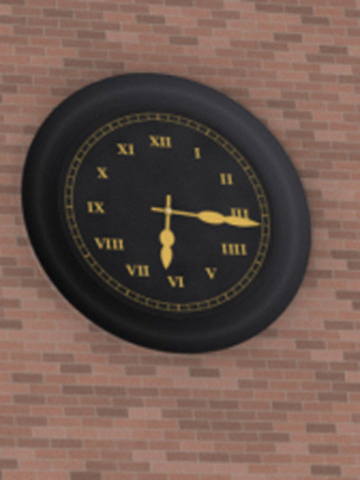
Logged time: 6 h 16 min
